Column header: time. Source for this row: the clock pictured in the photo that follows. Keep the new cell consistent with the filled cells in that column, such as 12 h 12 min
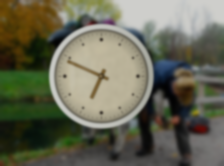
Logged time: 6 h 49 min
